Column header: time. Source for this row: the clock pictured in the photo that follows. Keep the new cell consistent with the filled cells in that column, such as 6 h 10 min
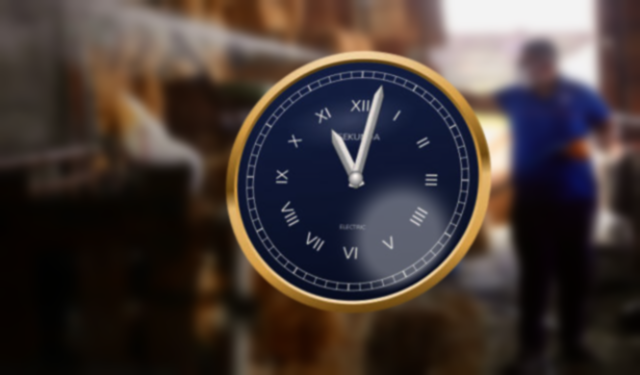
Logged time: 11 h 02 min
